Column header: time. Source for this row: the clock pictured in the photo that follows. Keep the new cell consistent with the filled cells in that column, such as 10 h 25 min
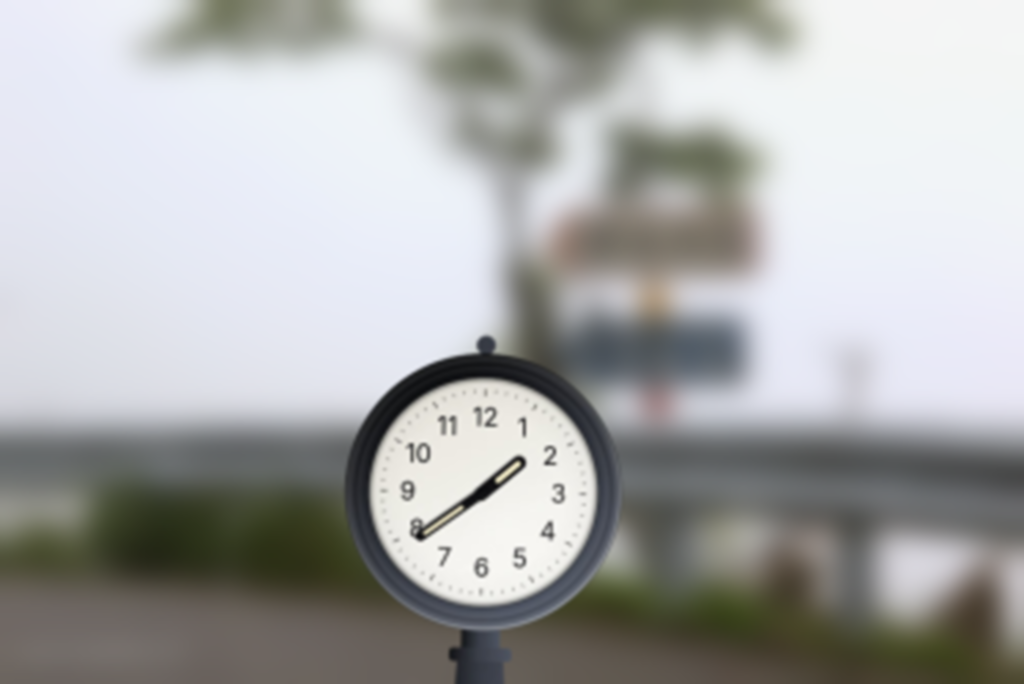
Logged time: 1 h 39 min
